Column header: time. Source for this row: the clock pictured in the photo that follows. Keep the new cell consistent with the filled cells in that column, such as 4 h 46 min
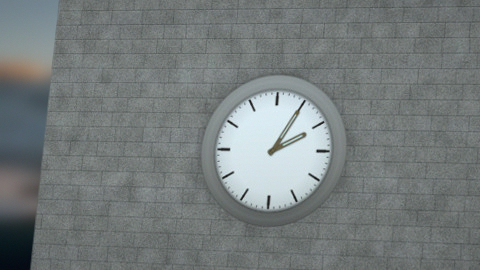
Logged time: 2 h 05 min
